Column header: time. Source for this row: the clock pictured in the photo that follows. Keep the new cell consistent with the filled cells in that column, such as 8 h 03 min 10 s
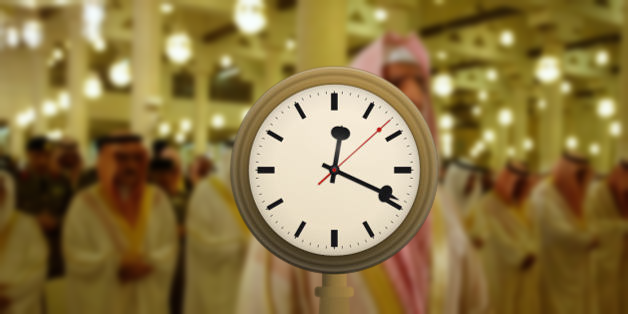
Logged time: 12 h 19 min 08 s
